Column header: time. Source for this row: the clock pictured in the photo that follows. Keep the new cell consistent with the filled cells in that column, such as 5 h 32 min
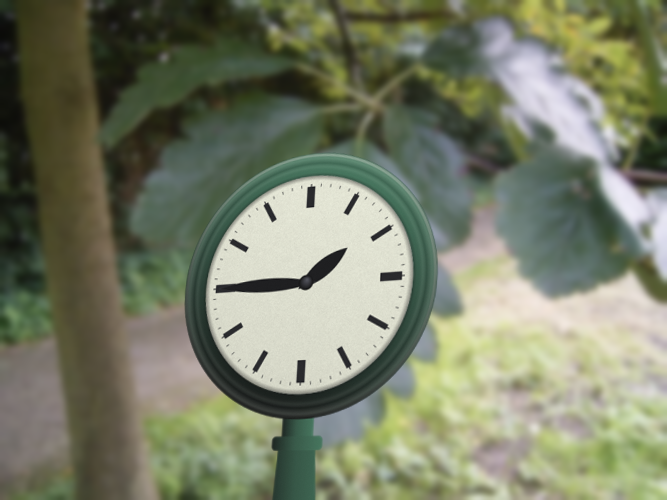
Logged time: 1 h 45 min
